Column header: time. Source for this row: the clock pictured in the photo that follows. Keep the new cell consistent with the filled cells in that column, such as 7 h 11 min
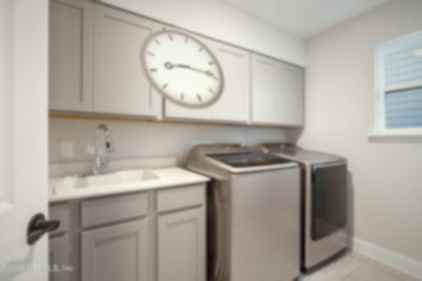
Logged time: 9 h 19 min
